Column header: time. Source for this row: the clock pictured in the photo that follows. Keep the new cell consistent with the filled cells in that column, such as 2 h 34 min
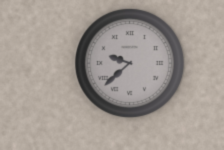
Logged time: 9 h 38 min
